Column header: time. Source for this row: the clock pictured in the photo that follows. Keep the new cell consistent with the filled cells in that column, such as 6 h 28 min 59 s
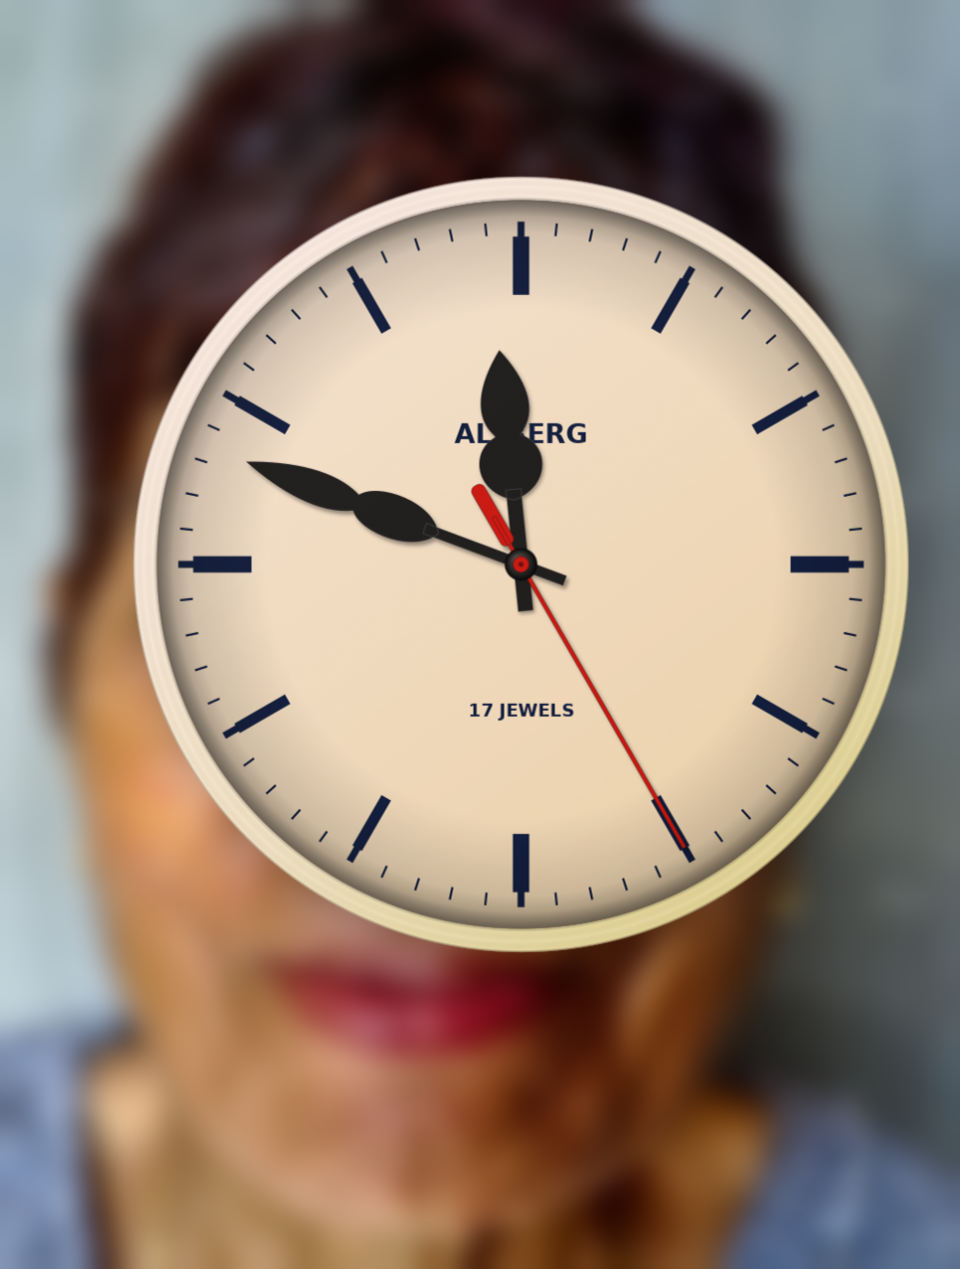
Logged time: 11 h 48 min 25 s
